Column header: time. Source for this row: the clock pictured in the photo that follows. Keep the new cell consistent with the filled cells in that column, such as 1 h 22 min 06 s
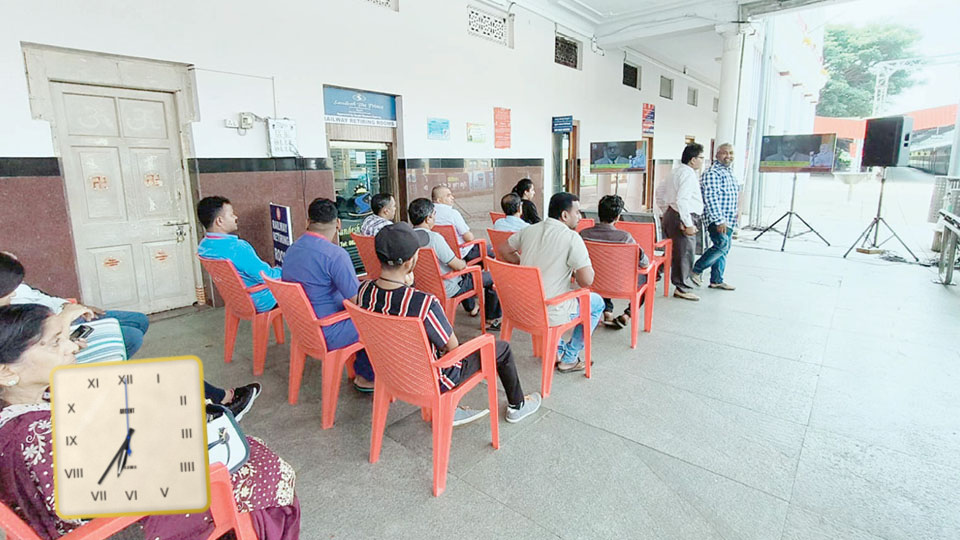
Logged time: 6 h 36 min 00 s
